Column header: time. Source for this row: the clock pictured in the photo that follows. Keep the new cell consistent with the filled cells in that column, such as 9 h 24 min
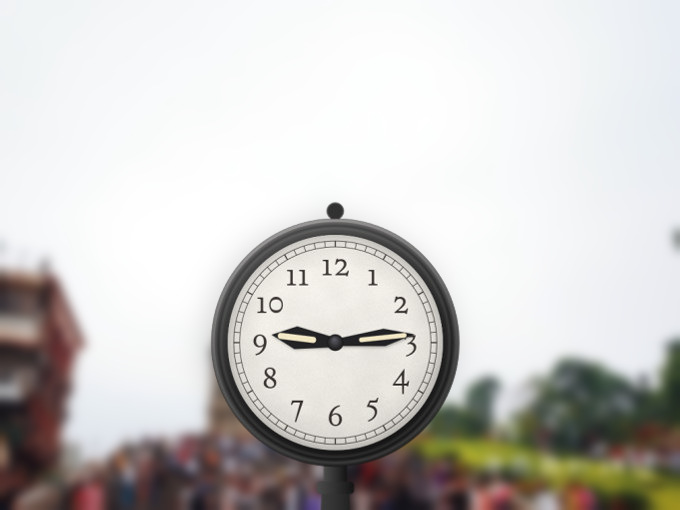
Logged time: 9 h 14 min
